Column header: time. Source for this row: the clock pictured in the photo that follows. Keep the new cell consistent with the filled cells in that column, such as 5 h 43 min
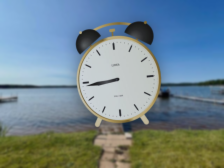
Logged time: 8 h 44 min
